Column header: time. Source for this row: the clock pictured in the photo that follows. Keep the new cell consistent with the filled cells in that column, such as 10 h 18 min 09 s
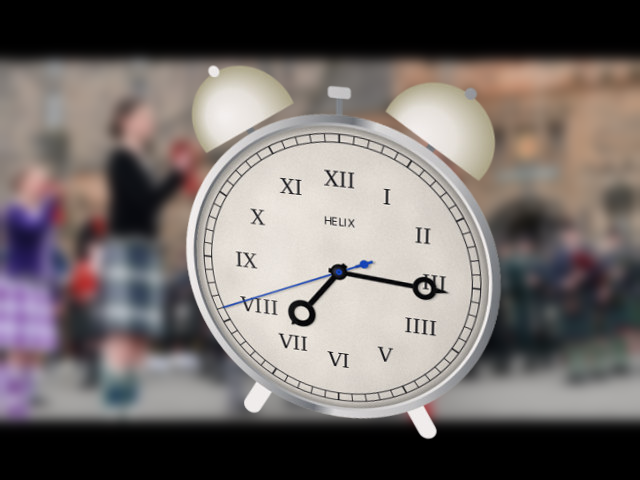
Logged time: 7 h 15 min 41 s
